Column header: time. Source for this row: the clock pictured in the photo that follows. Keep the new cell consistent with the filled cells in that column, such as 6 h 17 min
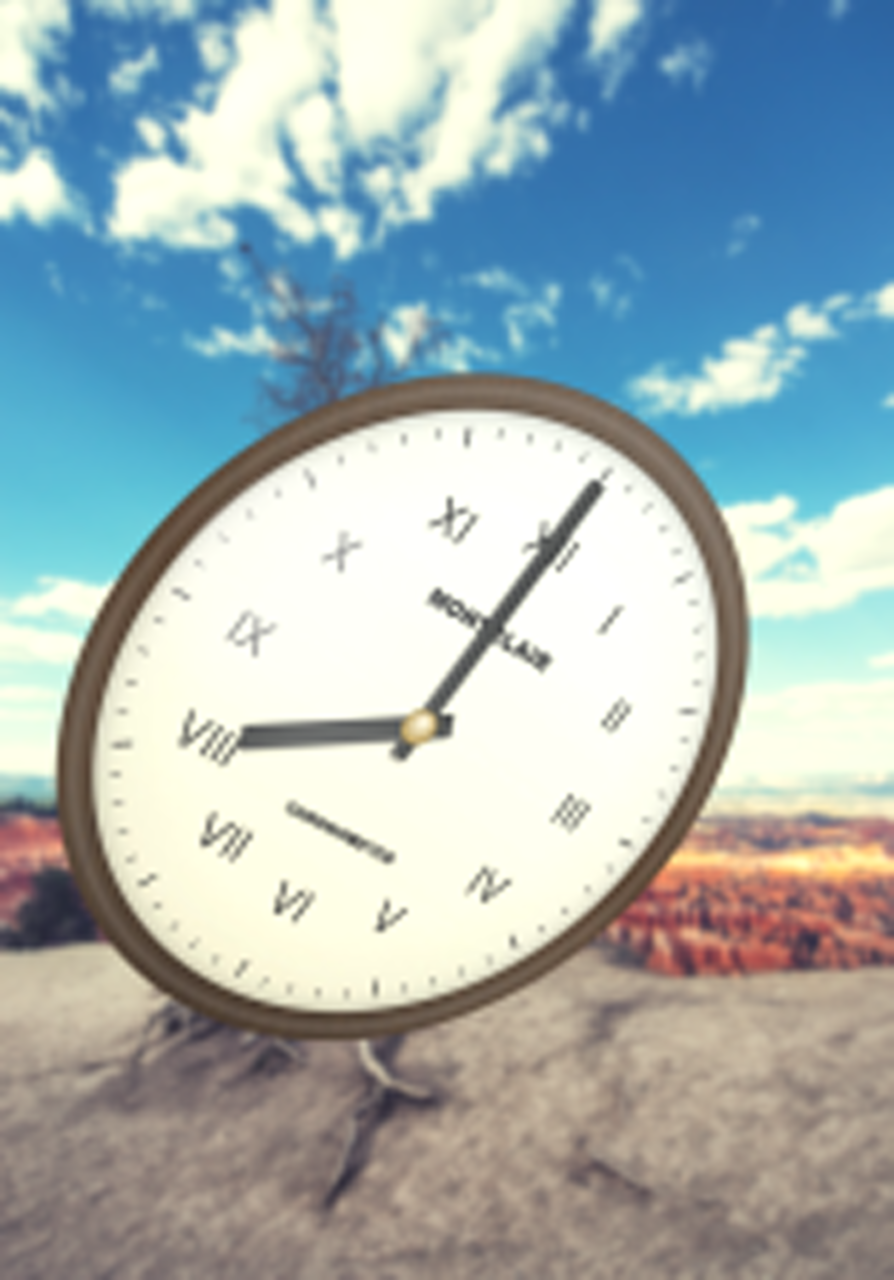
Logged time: 8 h 00 min
